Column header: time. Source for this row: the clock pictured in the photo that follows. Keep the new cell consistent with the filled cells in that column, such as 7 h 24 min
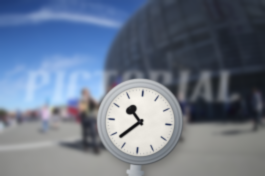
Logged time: 10 h 38 min
